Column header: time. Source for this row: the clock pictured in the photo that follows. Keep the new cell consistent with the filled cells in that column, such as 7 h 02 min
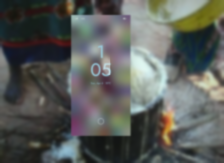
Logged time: 1 h 05 min
